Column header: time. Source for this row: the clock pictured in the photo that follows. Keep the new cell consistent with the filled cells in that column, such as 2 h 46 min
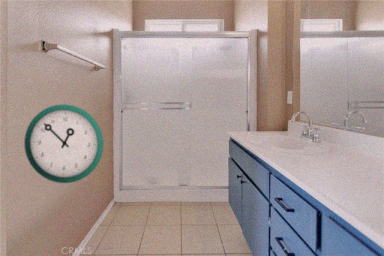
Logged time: 12 h 52 min
